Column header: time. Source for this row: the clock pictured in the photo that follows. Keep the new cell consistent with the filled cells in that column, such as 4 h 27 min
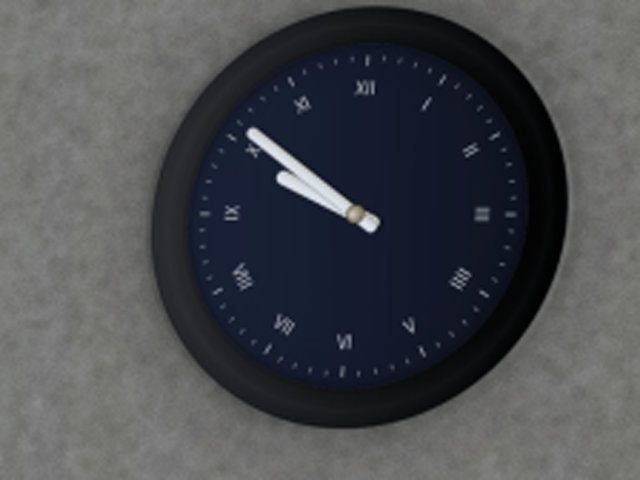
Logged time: 9 h 51 min
